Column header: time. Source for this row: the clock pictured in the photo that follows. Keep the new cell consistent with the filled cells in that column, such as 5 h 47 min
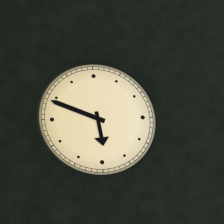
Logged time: 5 h 49 min
